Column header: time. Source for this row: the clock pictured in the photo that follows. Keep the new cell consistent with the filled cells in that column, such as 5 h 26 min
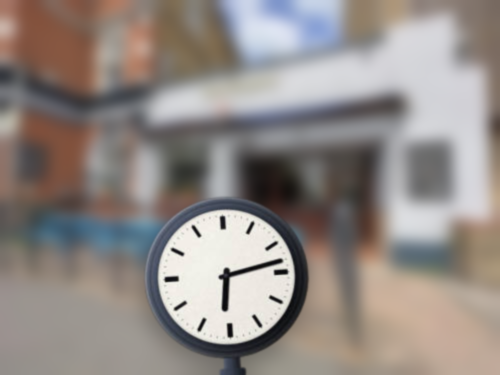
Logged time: 6 h 13 min
